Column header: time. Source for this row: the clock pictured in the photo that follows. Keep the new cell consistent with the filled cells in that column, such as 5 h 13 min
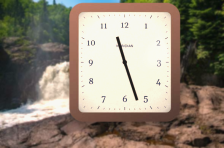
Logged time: 11 h 27 min
